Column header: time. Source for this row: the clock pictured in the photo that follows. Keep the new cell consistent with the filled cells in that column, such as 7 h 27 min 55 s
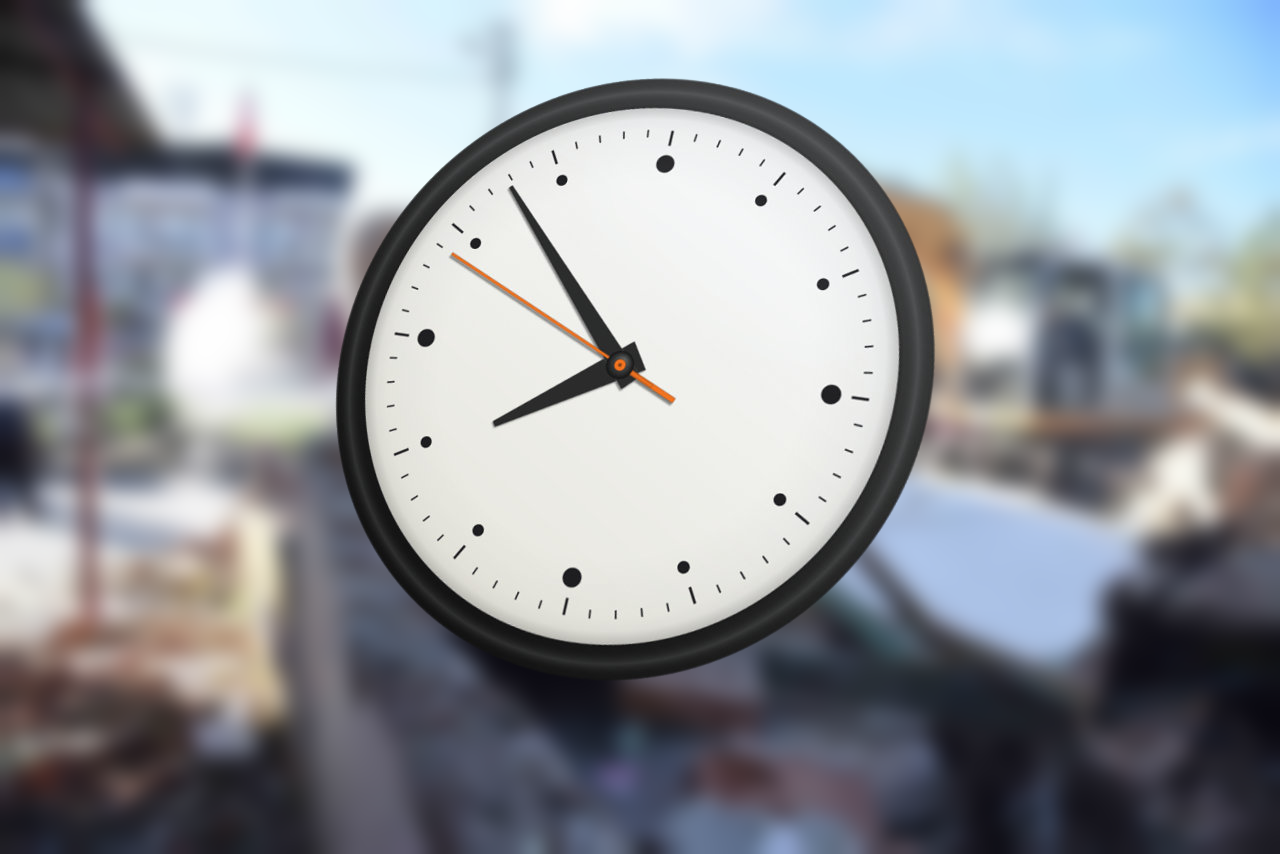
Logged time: 7 h 52 min 49 s
